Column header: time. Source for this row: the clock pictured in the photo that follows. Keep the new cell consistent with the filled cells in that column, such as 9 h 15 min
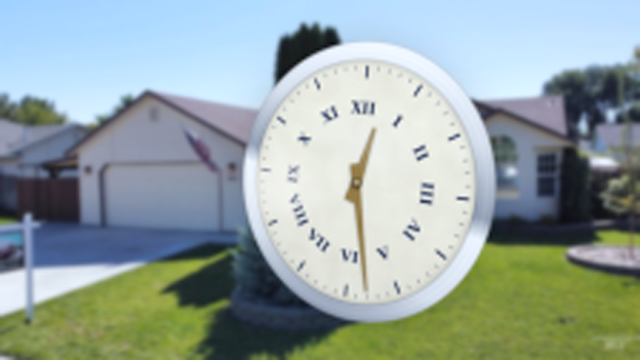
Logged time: 12 h 28 min
